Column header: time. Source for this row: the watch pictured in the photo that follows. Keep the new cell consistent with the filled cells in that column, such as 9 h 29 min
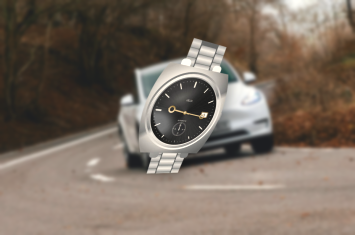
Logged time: 9 h 16 min
